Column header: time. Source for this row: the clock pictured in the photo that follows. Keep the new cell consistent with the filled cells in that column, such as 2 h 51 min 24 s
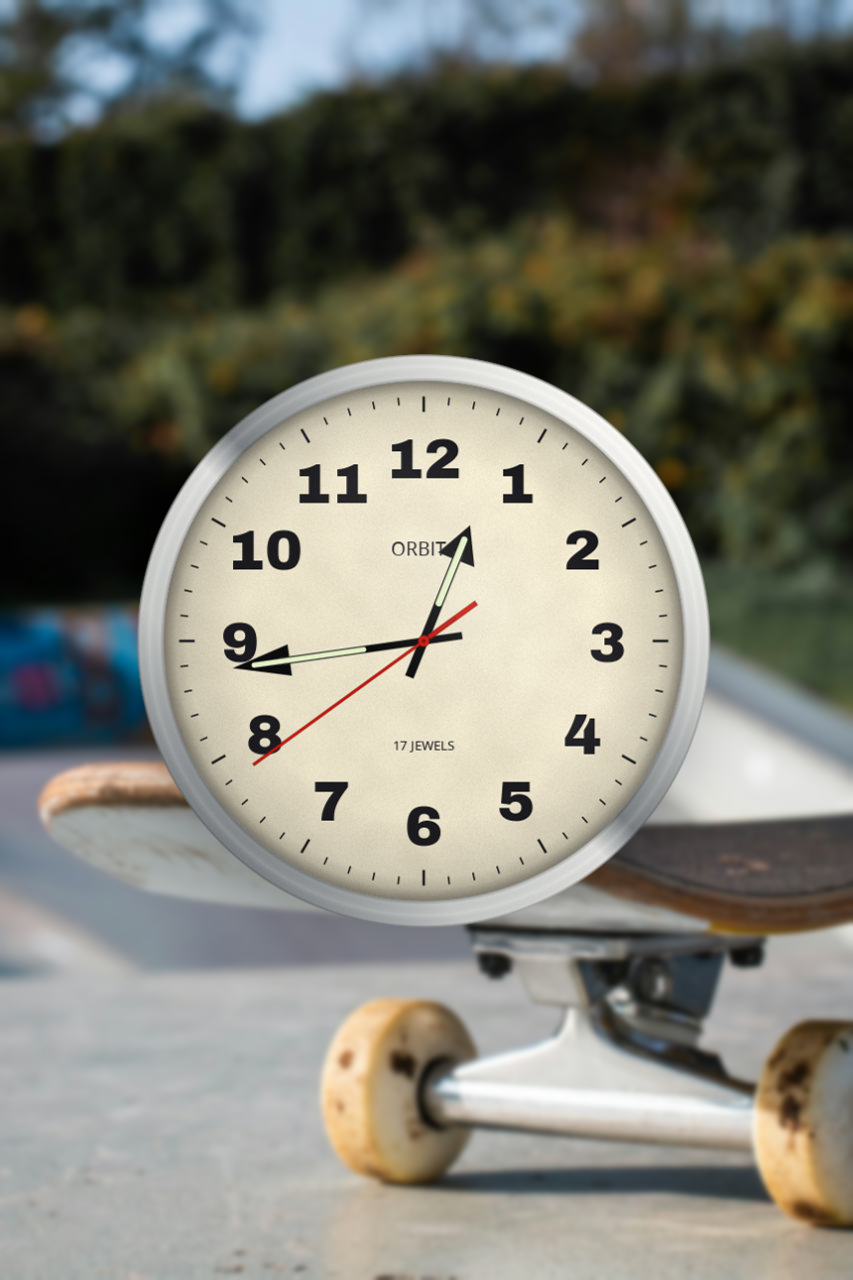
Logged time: 12 h 43 min 39 s
